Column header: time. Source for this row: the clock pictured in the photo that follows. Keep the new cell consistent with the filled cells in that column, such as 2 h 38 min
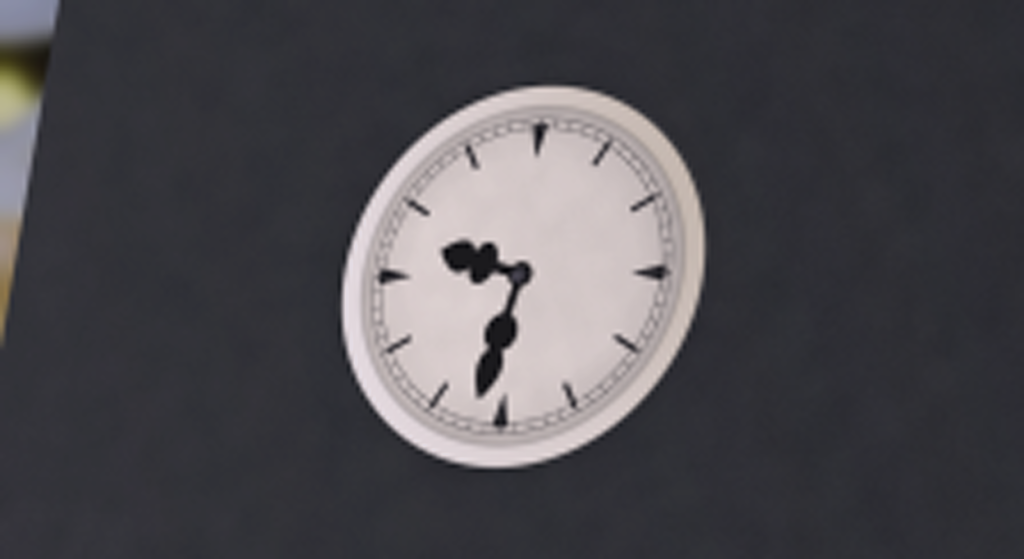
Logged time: 9 h 32 min
